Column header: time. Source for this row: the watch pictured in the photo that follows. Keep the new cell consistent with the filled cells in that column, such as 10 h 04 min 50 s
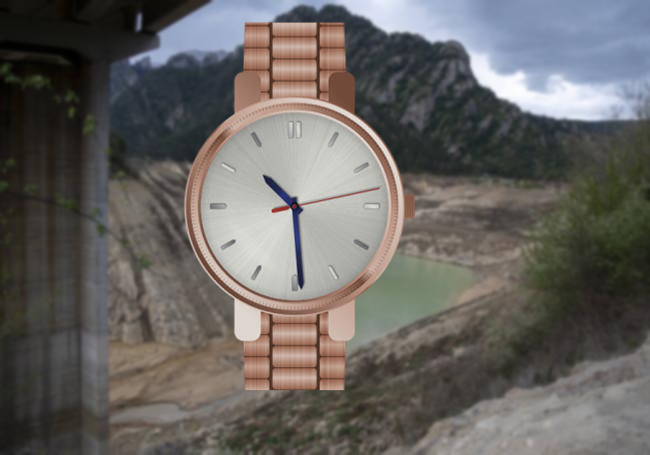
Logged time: 10 h 29 min 13 s
